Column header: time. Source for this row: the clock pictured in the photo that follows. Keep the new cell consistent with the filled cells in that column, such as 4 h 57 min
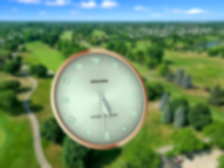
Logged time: 5 h 31 min
